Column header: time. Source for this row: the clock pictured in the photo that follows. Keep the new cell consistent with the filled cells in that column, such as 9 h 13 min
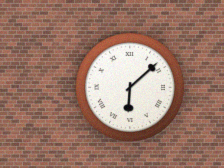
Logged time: 6 h 08 min
